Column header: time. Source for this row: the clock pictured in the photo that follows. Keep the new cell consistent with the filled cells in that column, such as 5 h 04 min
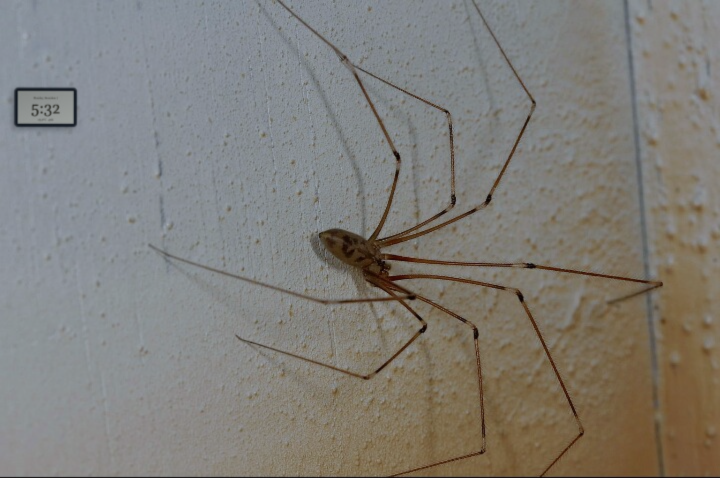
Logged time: 5 h 32 min
